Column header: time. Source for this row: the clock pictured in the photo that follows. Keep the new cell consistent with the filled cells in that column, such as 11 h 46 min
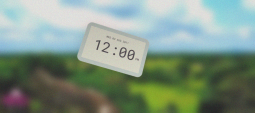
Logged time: 12 h 00 min
